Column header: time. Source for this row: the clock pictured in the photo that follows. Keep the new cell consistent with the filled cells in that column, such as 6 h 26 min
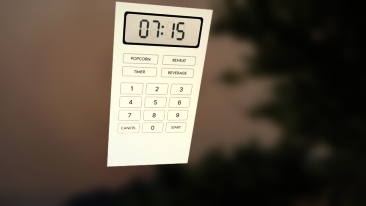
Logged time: 7 h 15 min
